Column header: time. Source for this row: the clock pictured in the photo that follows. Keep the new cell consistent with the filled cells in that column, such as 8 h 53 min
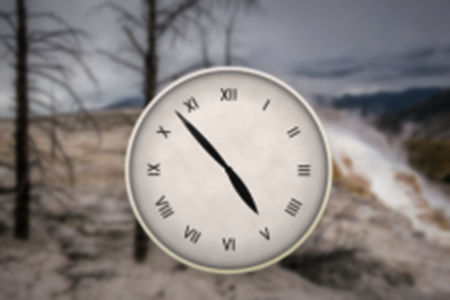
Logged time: 4 h 53 min
